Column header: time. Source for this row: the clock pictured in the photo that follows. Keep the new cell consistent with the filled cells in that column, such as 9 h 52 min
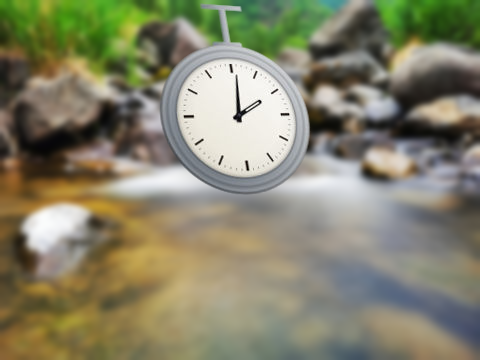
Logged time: 2 h 01 min
